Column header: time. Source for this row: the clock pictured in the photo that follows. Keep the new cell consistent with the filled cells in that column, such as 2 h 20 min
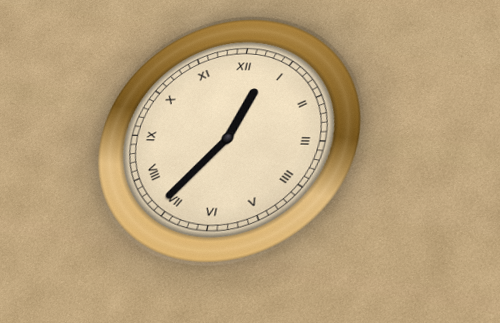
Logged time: 12 h 36 min
